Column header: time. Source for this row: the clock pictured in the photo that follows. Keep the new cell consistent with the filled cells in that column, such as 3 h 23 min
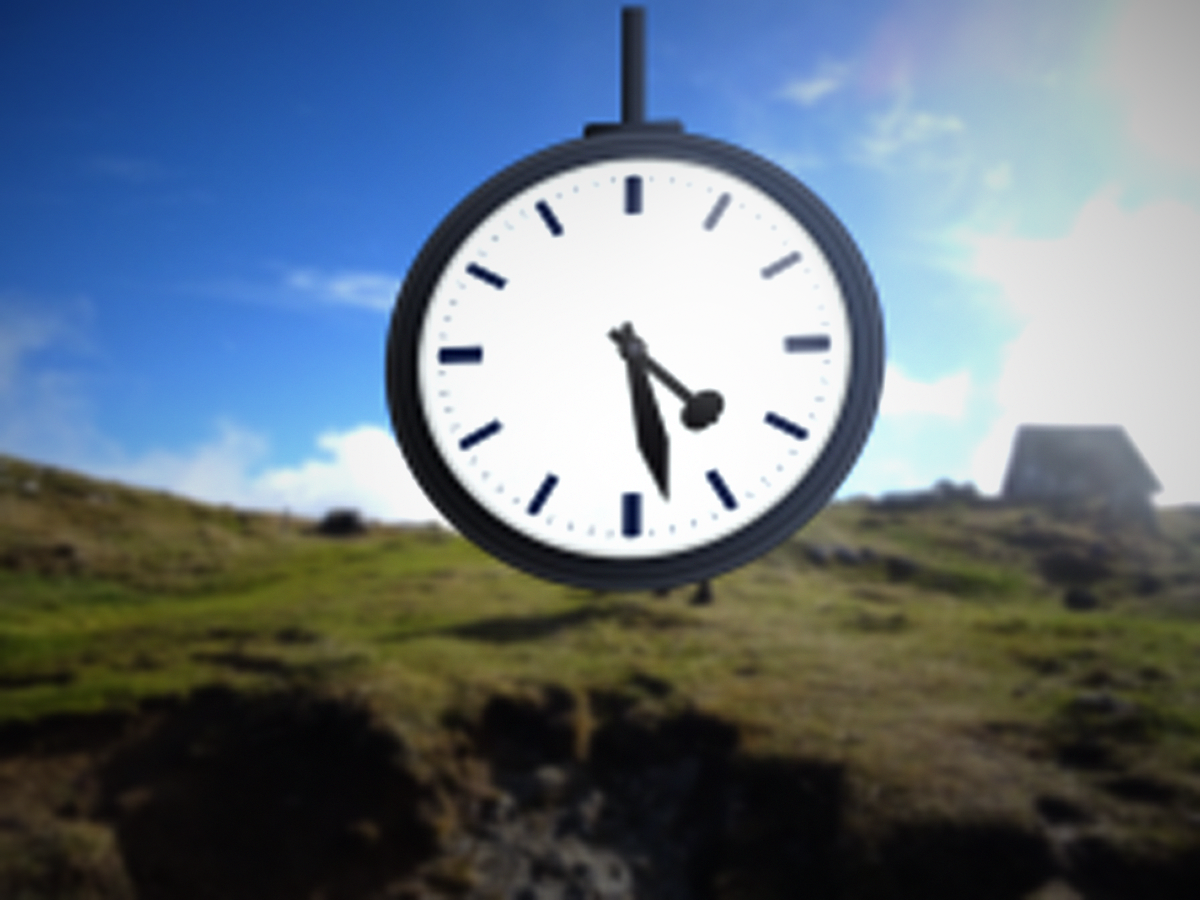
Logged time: 4 h 28 min
